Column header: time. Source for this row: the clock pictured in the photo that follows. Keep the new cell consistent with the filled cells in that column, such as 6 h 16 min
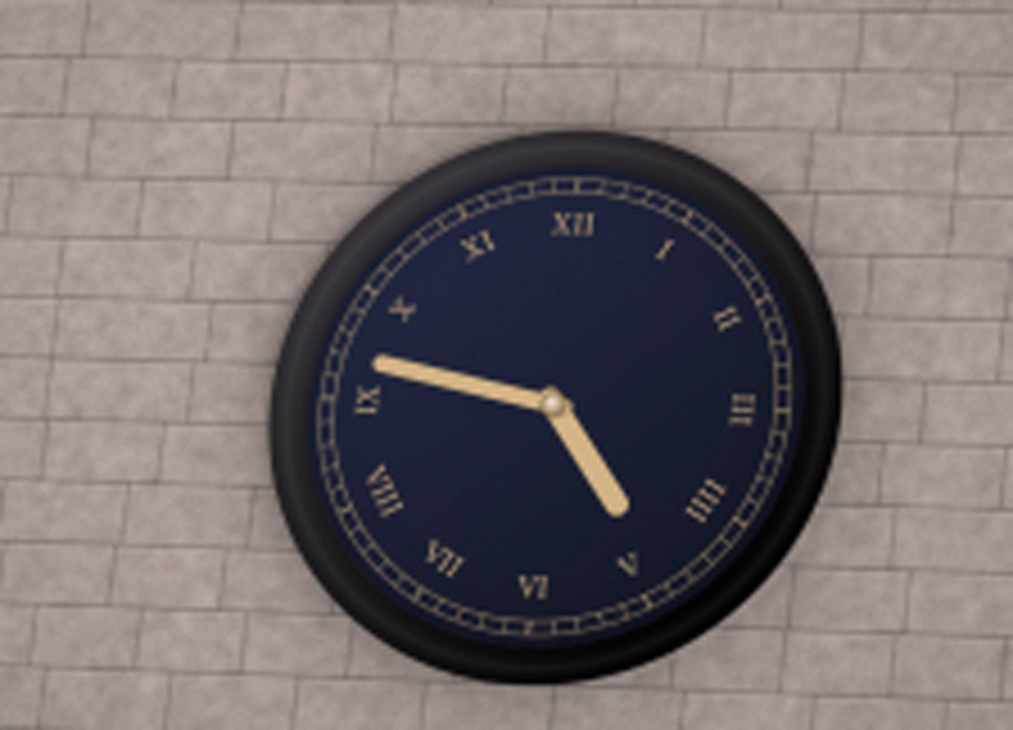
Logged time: 4 h 47 min
